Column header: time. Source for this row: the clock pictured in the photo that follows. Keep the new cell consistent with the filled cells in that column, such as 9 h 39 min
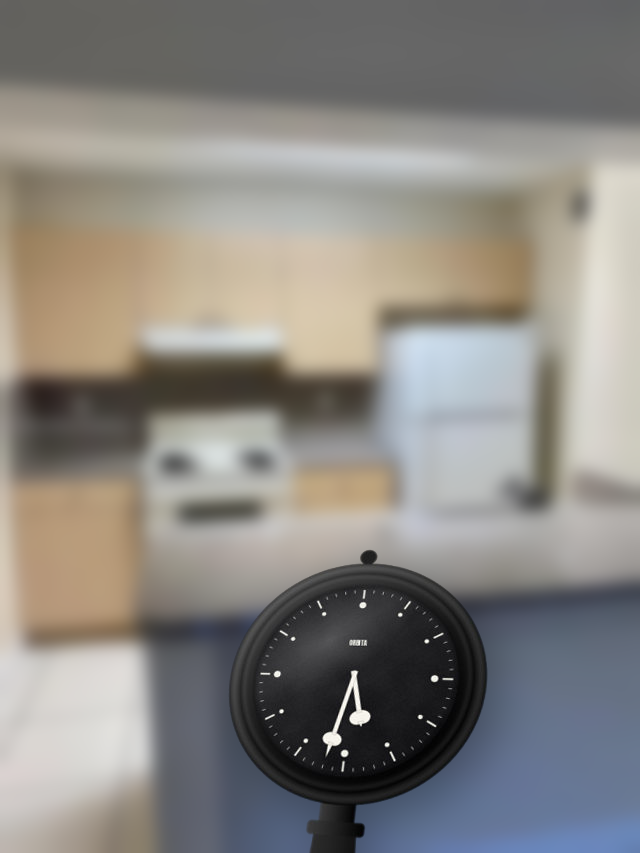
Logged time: 5 h 32 min
